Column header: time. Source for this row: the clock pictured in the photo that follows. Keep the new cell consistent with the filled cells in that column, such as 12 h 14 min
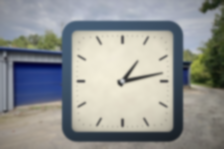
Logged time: 1 h 13 min
